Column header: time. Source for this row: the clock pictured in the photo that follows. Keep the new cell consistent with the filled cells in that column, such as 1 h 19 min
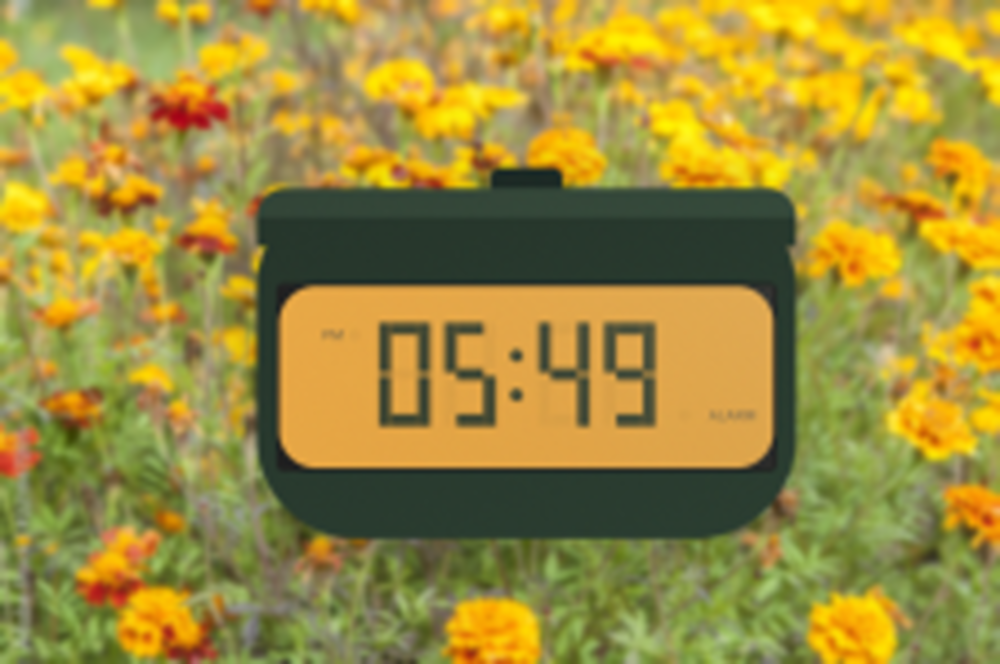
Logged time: 5 h 49 min
